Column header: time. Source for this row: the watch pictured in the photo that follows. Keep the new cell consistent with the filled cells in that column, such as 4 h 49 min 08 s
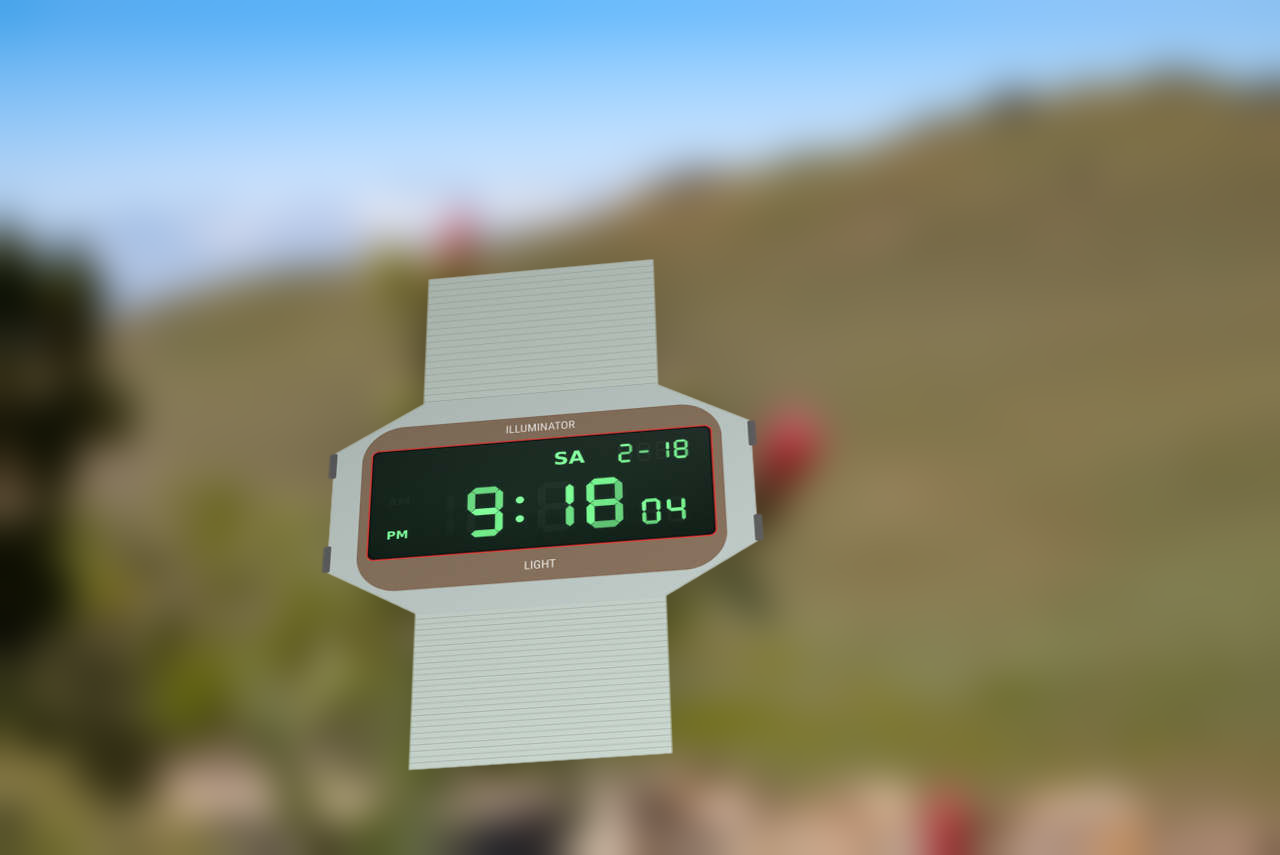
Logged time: 9 h 18 min 04 s
